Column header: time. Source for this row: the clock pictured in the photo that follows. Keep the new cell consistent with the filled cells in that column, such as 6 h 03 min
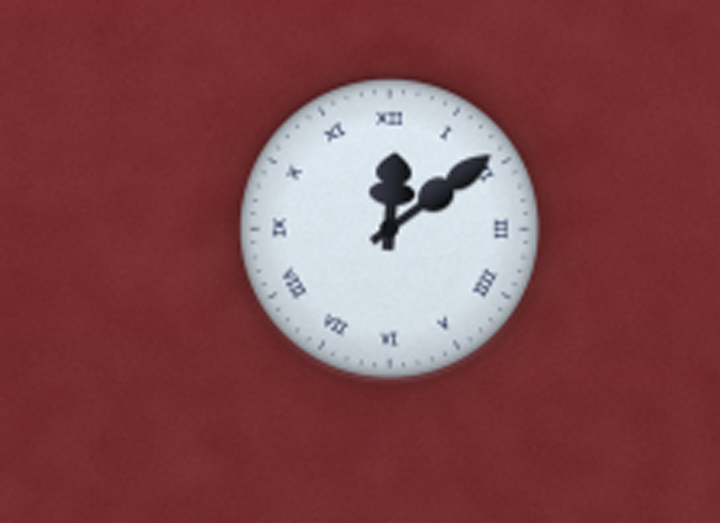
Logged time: 12 h 09 min
